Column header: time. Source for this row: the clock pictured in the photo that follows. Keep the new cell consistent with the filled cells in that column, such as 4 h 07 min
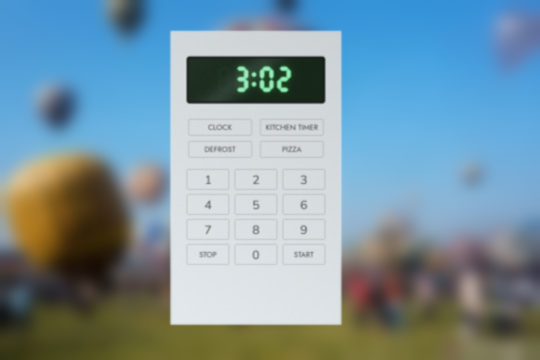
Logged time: 3 h 02 min
